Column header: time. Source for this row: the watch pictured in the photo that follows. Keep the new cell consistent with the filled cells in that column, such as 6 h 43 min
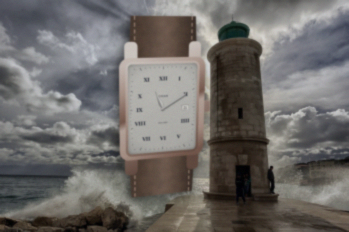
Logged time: 11 h 10 min
